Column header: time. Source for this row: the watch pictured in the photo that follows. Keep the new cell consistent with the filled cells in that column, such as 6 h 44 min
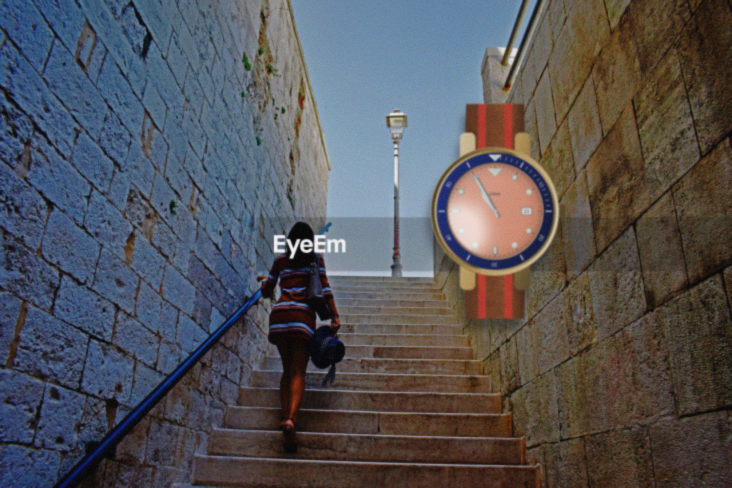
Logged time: 10 h 55 min
